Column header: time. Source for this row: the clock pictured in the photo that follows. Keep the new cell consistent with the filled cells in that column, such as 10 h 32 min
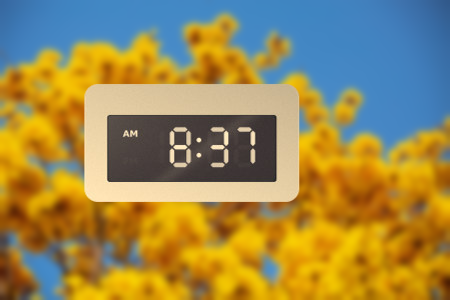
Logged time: 8 h 37 min
